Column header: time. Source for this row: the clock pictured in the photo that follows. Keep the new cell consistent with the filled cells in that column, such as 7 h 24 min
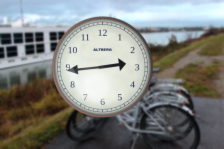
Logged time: 2 h 44 min
